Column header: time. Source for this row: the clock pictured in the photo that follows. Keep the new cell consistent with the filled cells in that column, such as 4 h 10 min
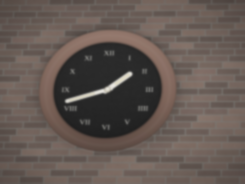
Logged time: 1 h 42 min
